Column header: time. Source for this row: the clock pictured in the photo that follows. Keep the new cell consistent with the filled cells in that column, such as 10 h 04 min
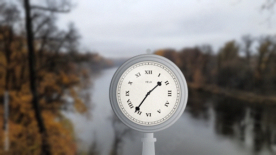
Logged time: 1 h 36 min
